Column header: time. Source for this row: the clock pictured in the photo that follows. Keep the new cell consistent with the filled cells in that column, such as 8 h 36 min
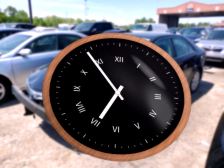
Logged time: 6 h 54 min
